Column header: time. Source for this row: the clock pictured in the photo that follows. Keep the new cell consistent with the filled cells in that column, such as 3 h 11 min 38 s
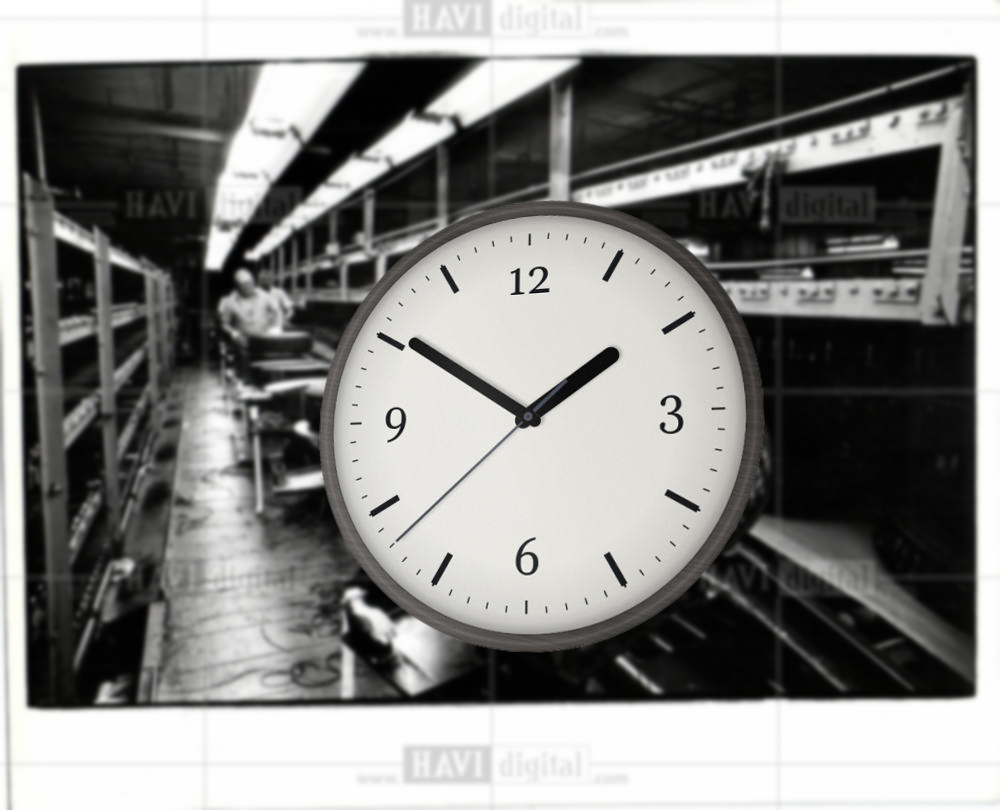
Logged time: 1 h 50 min 38 s
